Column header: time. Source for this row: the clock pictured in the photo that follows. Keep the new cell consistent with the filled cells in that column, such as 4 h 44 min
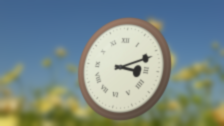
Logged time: 3 h 11 min
